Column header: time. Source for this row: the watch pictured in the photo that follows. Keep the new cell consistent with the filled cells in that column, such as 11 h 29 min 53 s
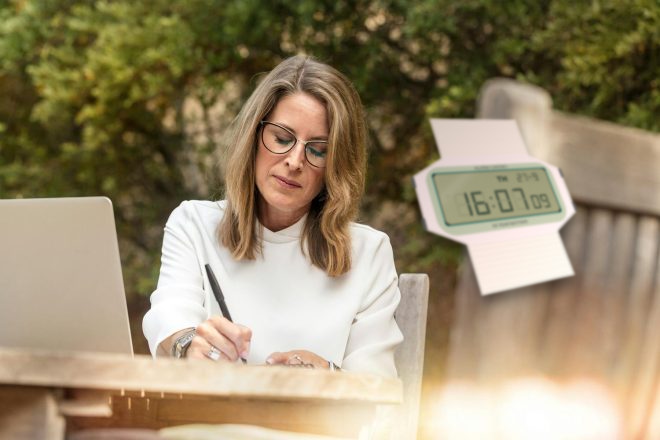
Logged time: 16 h 07 min 09 s
